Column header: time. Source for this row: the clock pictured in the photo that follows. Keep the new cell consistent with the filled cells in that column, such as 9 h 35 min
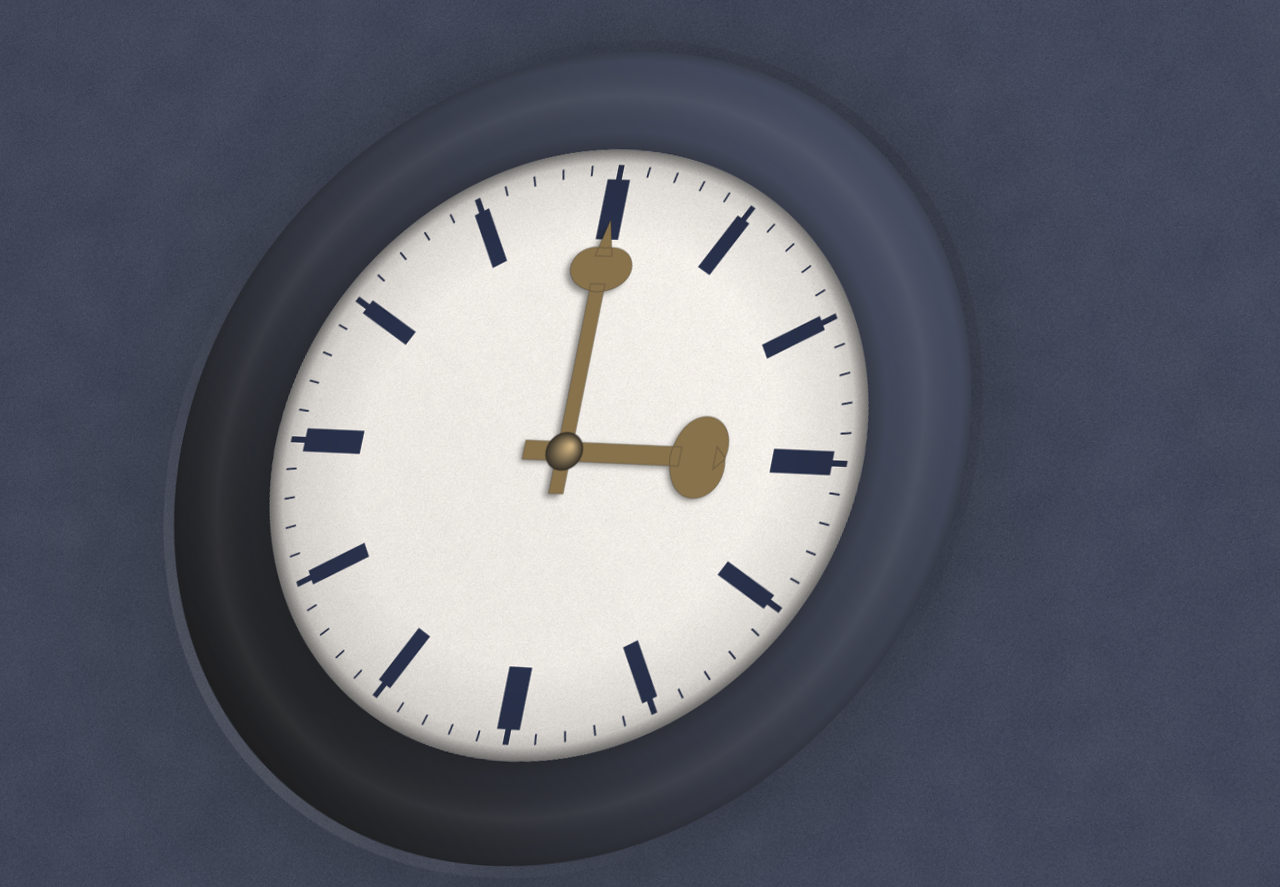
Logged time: 3 h 00 min
